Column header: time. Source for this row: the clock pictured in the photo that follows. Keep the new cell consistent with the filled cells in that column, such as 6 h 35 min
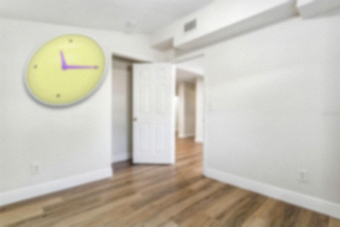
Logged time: 11 h 15 min
